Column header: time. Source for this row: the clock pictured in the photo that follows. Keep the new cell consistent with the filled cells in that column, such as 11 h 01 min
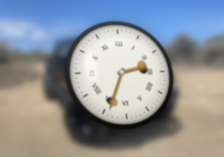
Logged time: 2 h 34 min
